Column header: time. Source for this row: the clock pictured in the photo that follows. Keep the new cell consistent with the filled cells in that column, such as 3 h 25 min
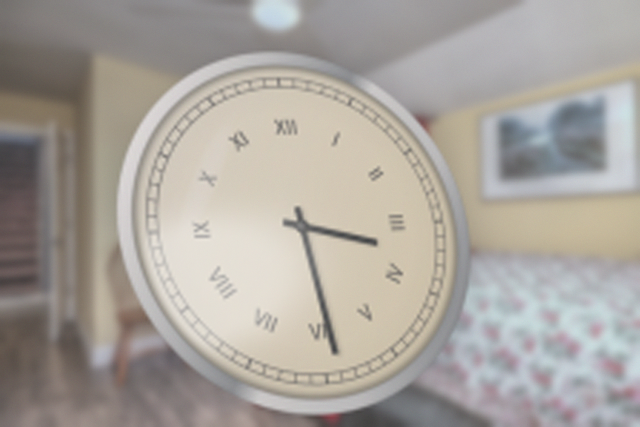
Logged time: 3 h 29 min
